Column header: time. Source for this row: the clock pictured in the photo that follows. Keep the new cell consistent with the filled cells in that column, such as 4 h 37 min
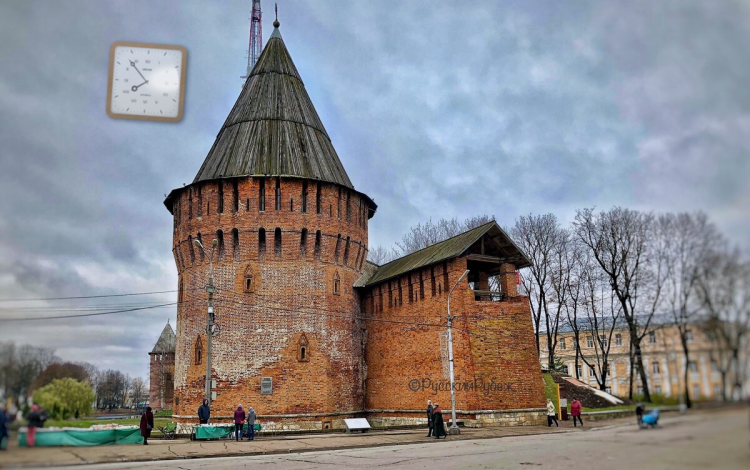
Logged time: 7 h 53 min
